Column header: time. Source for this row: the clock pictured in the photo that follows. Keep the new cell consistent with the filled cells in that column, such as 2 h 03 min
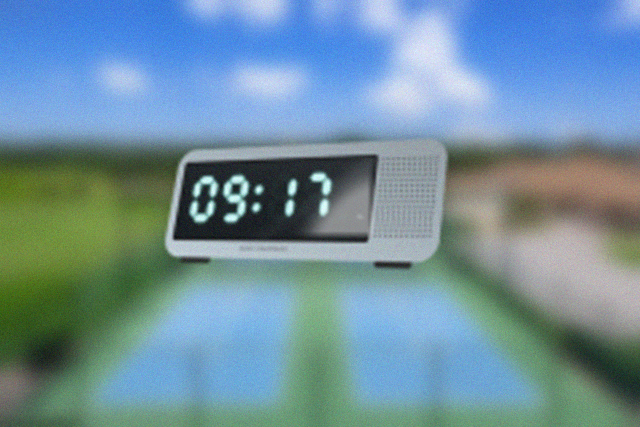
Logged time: 9 h 17 min
